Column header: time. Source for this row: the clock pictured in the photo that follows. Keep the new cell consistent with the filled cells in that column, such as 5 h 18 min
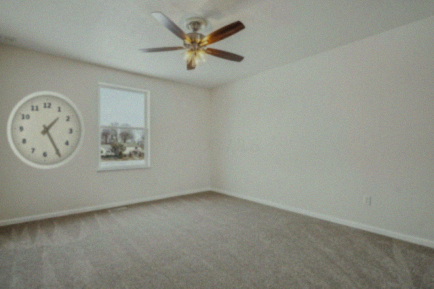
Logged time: 1 h 25 min
